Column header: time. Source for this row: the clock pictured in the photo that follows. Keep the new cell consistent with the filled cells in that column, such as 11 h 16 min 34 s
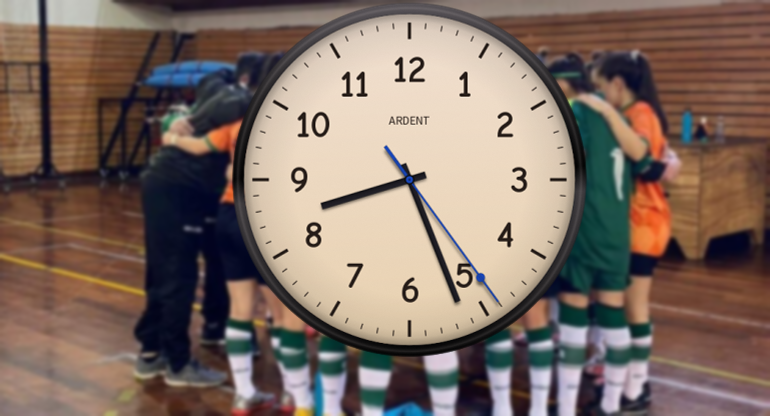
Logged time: 8 h 26 min 24 s
